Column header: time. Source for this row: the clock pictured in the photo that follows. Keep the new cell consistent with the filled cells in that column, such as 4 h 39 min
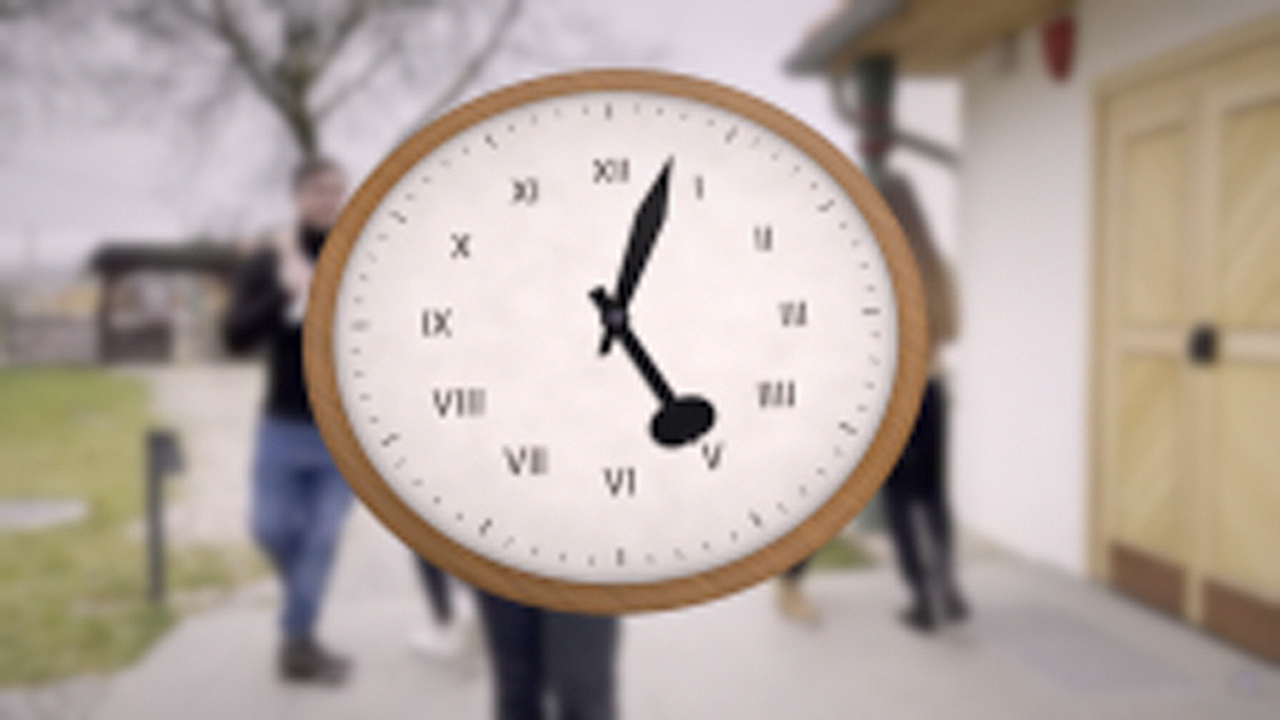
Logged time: 5 h 03 min
